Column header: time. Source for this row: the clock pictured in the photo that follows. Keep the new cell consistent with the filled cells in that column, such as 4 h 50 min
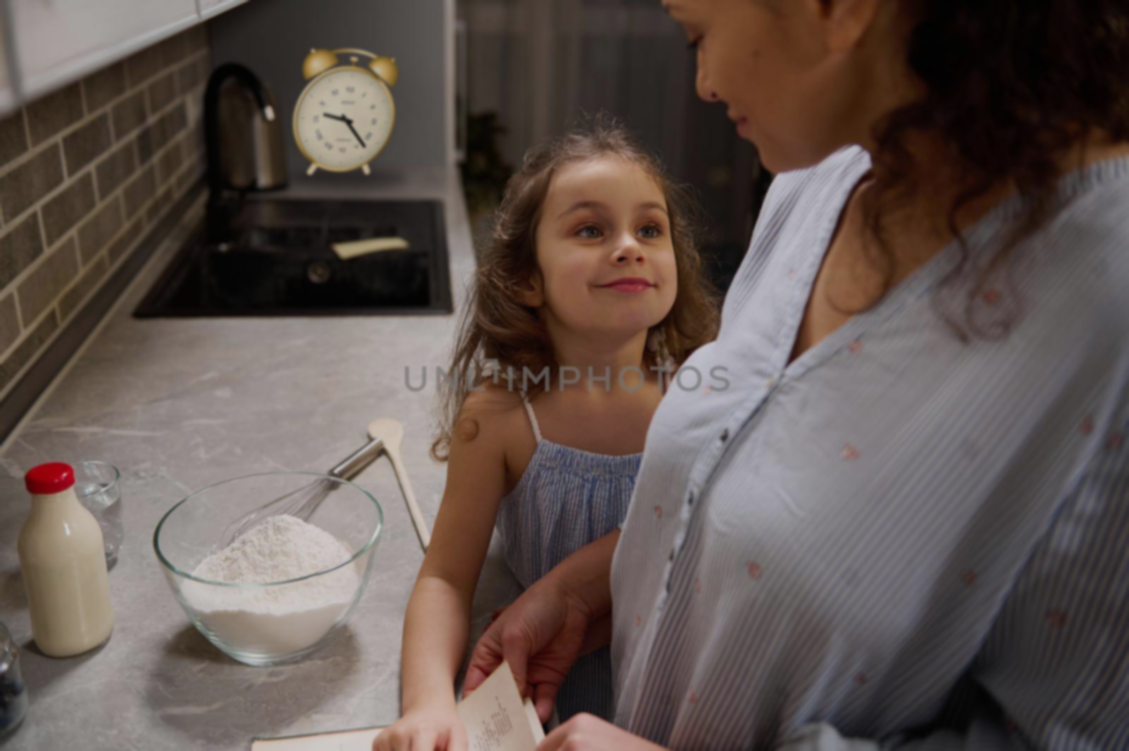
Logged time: 9 h 23 min
